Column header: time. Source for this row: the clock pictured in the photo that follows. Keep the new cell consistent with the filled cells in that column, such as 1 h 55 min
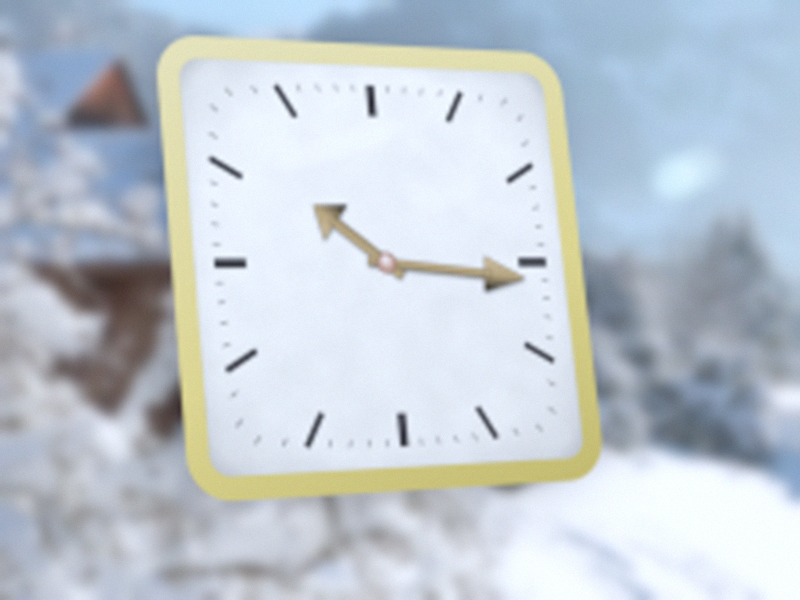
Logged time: 10 h 16 min
